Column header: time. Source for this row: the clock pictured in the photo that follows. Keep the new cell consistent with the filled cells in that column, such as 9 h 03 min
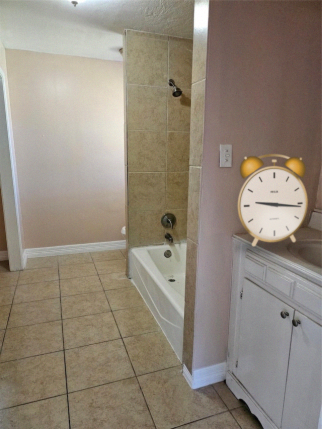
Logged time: 9 h 16 min
